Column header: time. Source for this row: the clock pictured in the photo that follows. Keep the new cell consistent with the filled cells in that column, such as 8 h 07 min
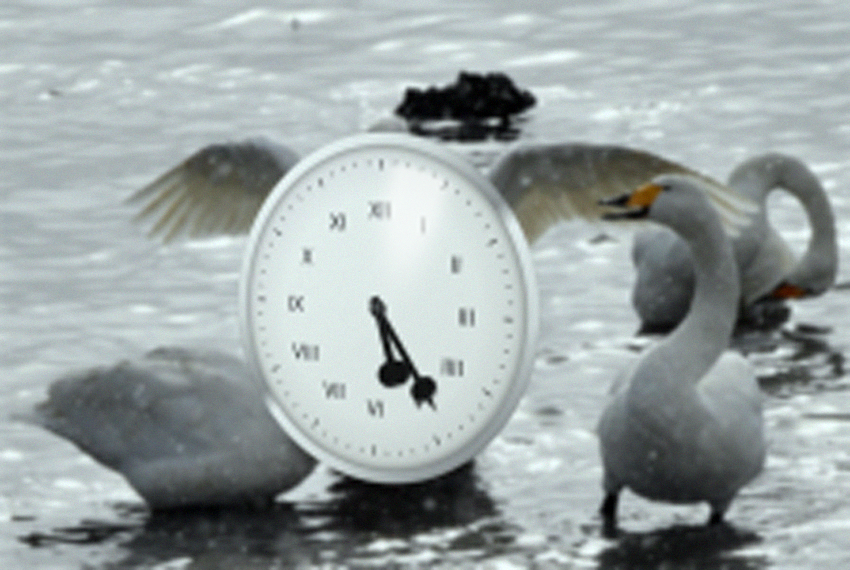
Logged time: 5 h 24 min
